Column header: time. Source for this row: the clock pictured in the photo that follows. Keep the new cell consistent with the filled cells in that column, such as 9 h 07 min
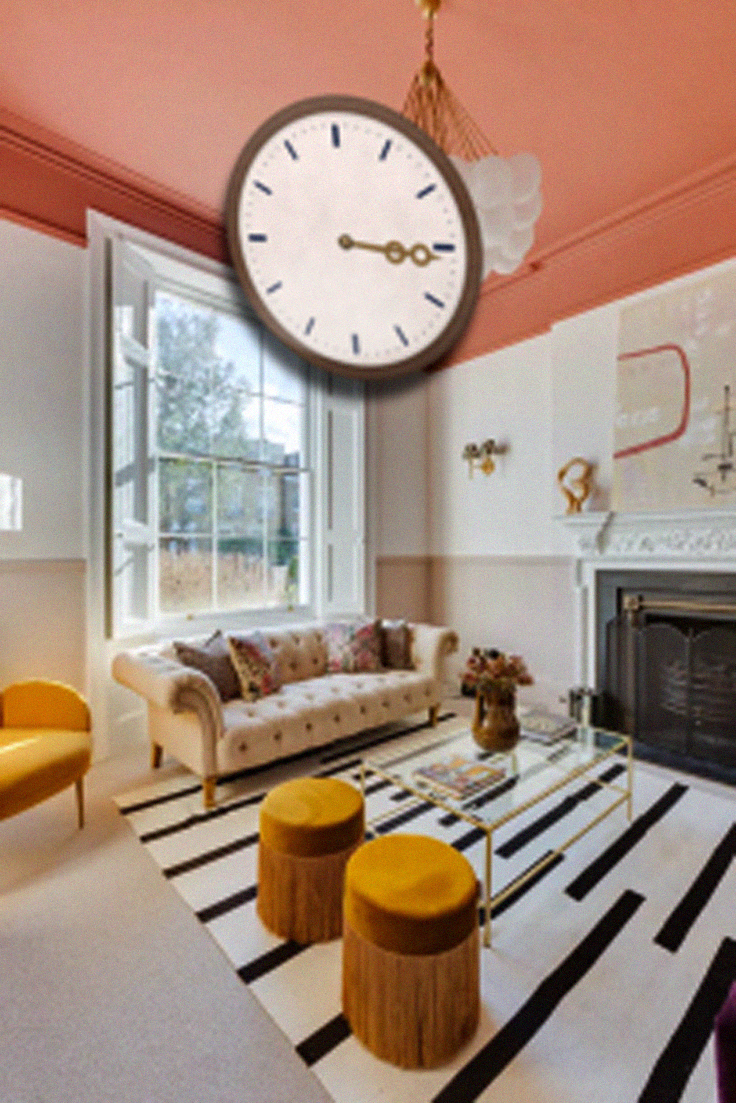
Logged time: 3 h 16 min
